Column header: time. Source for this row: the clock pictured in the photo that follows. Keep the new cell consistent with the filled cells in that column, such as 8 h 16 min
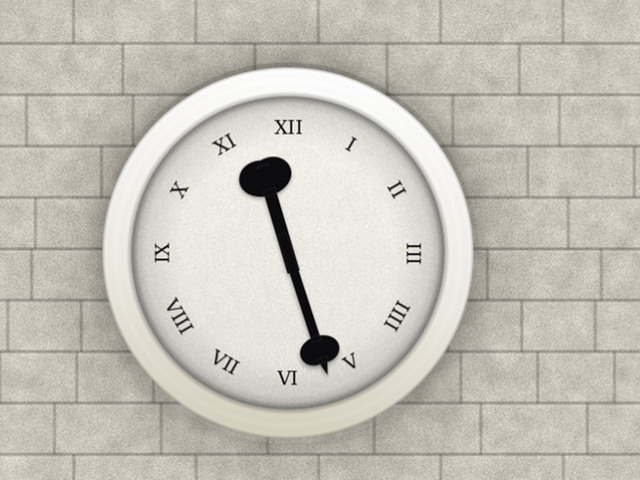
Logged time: 11 h 27 min
